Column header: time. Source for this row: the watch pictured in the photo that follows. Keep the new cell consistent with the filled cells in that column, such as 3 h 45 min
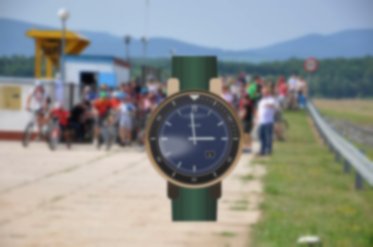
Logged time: 2 h 59 min
